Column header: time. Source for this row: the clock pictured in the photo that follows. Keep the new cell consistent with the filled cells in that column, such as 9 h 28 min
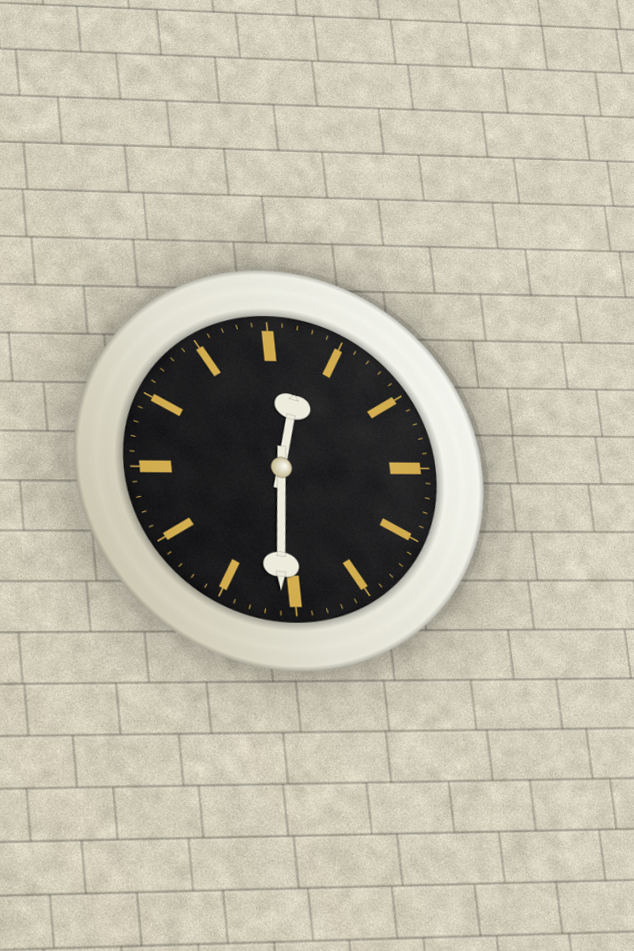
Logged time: 12 h 31 min
